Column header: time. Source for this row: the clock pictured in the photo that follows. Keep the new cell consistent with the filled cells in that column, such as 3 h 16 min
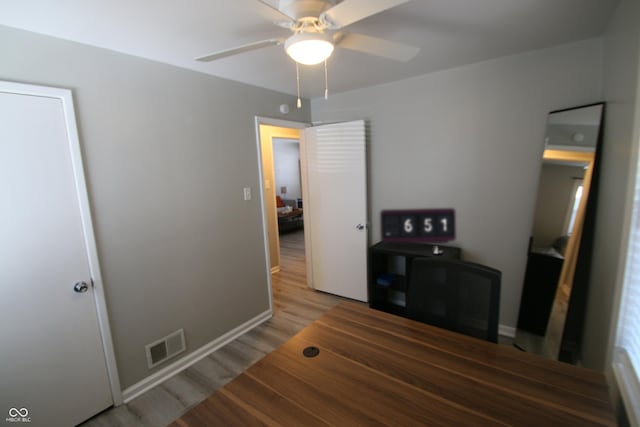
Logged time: 6 h 51 min
